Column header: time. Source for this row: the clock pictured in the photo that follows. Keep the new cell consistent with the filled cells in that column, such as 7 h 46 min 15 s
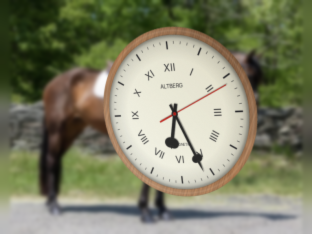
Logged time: 6 h 26 min 11 s
